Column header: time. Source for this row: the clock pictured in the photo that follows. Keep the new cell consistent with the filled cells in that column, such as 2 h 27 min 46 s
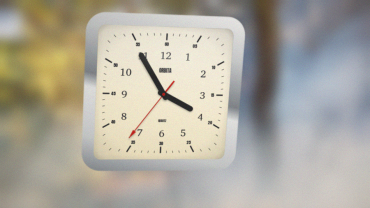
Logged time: 3 h 54 min 36 s
